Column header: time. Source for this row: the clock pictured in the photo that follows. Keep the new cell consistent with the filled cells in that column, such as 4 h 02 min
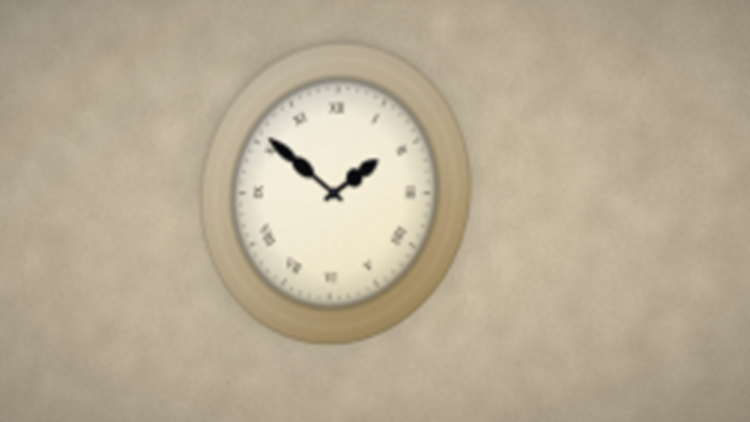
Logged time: 1 h 51 min
